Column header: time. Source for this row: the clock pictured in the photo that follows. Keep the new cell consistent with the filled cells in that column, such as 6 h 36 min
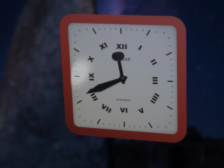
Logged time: 11 h 41 min
